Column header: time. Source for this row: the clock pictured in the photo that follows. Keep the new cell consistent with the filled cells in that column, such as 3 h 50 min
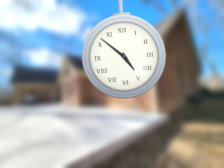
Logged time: 4 h 52 min
